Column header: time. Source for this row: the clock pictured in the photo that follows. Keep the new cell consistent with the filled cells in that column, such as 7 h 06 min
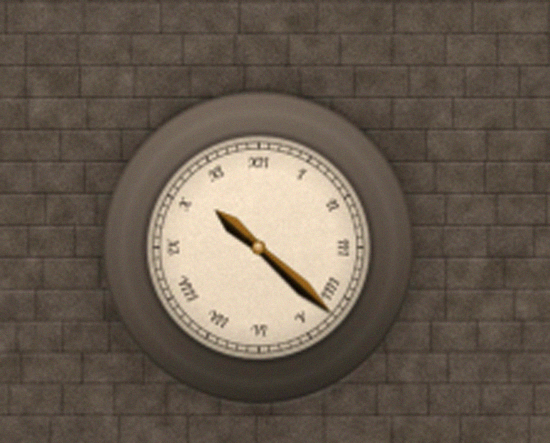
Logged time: 10 h 22 min
